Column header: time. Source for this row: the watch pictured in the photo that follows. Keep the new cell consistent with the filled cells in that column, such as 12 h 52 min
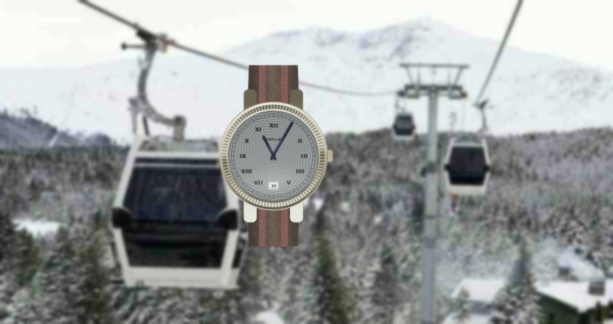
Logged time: 11 h 05 min
